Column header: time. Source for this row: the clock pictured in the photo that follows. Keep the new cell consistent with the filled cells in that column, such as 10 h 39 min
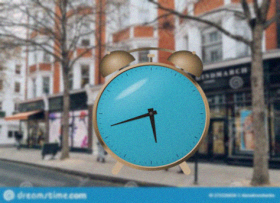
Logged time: 5 h 42 min
